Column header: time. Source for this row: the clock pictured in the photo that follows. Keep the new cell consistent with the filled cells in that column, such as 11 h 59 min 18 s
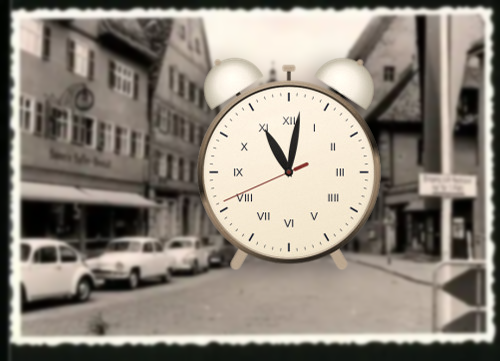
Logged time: 11 h 01 min 41 s
